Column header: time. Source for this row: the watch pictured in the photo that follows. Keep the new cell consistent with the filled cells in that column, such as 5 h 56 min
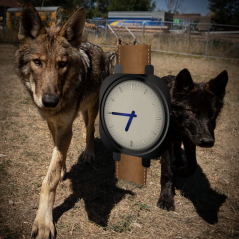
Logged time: 6 h 45 min
